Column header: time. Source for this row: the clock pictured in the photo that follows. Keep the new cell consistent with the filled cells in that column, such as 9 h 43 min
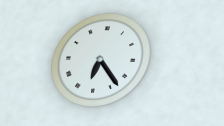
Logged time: 6 h 23 min
